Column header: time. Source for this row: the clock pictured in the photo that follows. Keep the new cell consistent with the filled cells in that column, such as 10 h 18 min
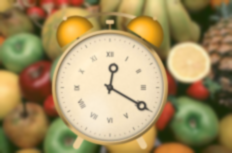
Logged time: 12 h 20 min
